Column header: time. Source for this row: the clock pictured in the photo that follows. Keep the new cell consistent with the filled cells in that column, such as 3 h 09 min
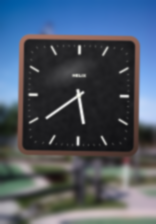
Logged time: 5 h 39 min
